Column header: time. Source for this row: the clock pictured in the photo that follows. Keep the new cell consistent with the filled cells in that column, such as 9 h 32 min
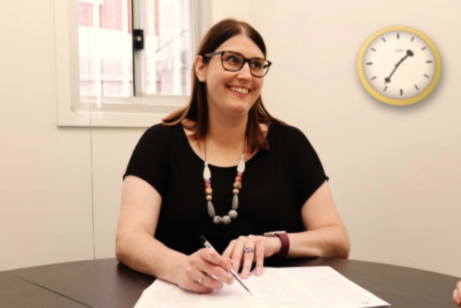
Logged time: 1 h 36 min
